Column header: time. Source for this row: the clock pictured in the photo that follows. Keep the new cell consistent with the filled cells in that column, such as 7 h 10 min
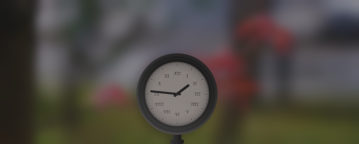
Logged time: 1 h 46 min
